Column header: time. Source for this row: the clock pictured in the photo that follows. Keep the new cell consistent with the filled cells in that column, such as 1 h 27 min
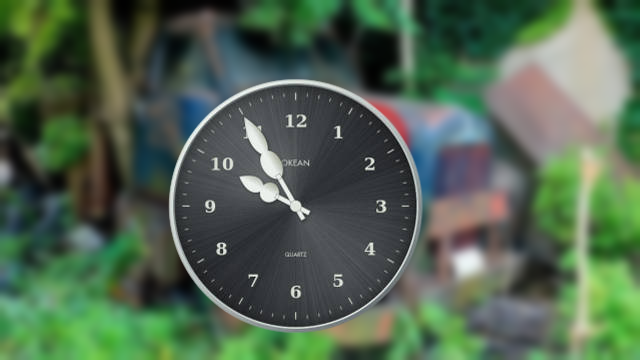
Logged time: 9 h 55 min
